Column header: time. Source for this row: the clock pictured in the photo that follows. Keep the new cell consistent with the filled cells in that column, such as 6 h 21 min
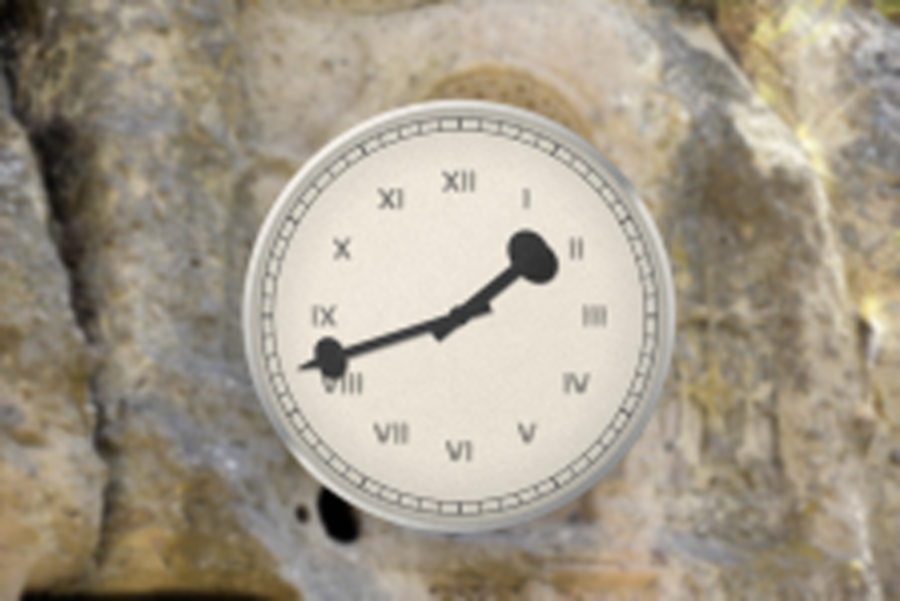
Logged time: 1 h 42 min
